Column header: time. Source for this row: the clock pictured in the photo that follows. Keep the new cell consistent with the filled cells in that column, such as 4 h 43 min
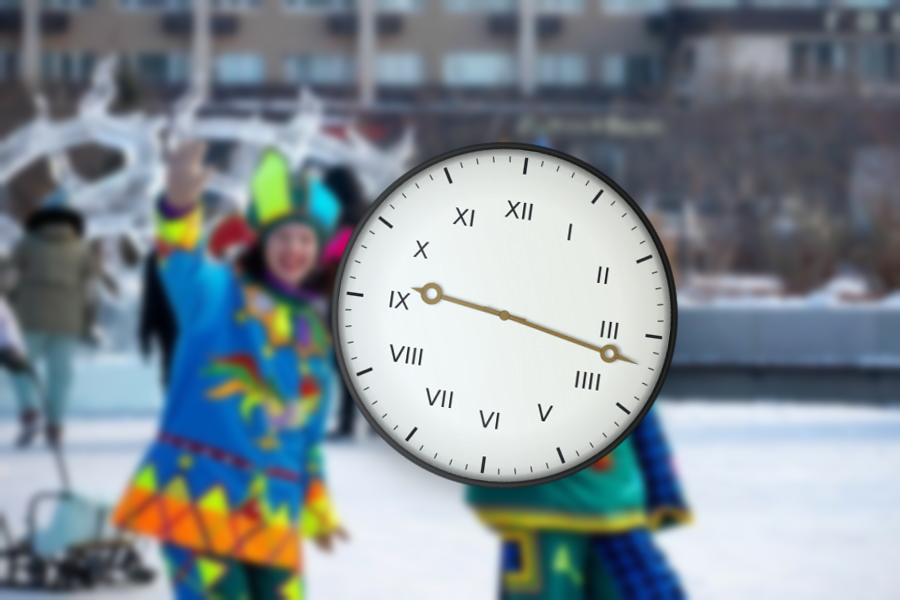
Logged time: 9 h 17 min
